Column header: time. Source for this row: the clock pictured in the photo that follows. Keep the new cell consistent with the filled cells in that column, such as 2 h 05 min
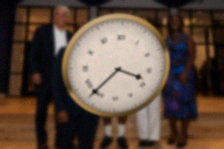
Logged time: 3 h 37 min
